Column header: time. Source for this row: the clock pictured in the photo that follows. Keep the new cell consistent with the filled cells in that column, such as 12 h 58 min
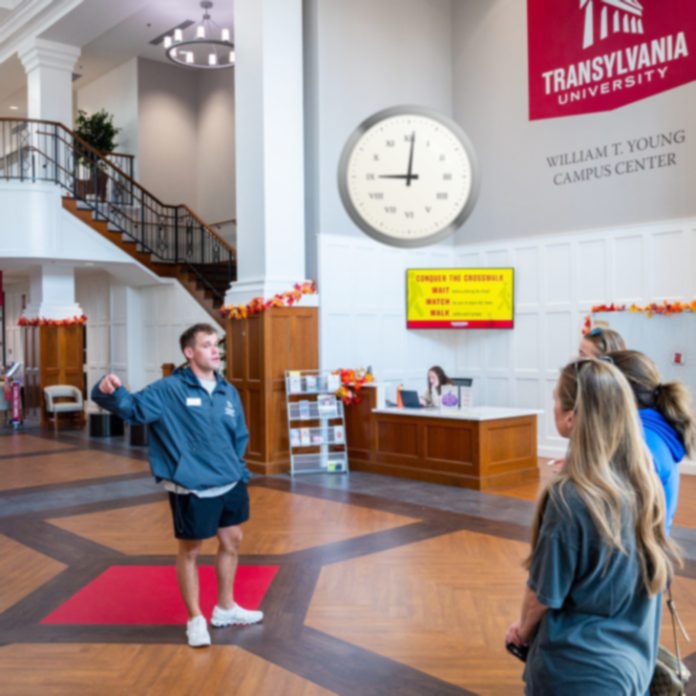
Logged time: 9 h 01 min
